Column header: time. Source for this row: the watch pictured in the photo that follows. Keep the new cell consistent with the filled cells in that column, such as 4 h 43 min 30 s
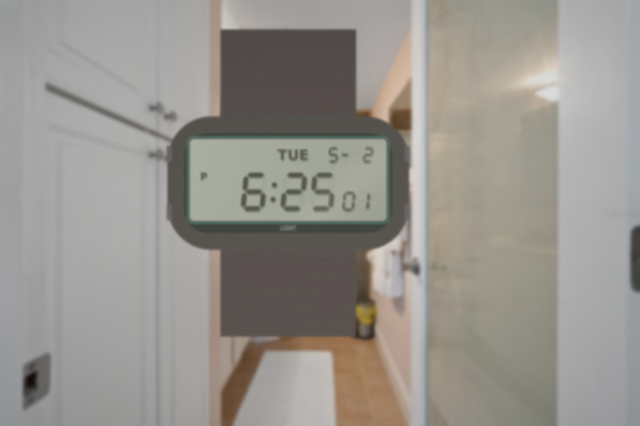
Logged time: 6 h 25 min 01 s
